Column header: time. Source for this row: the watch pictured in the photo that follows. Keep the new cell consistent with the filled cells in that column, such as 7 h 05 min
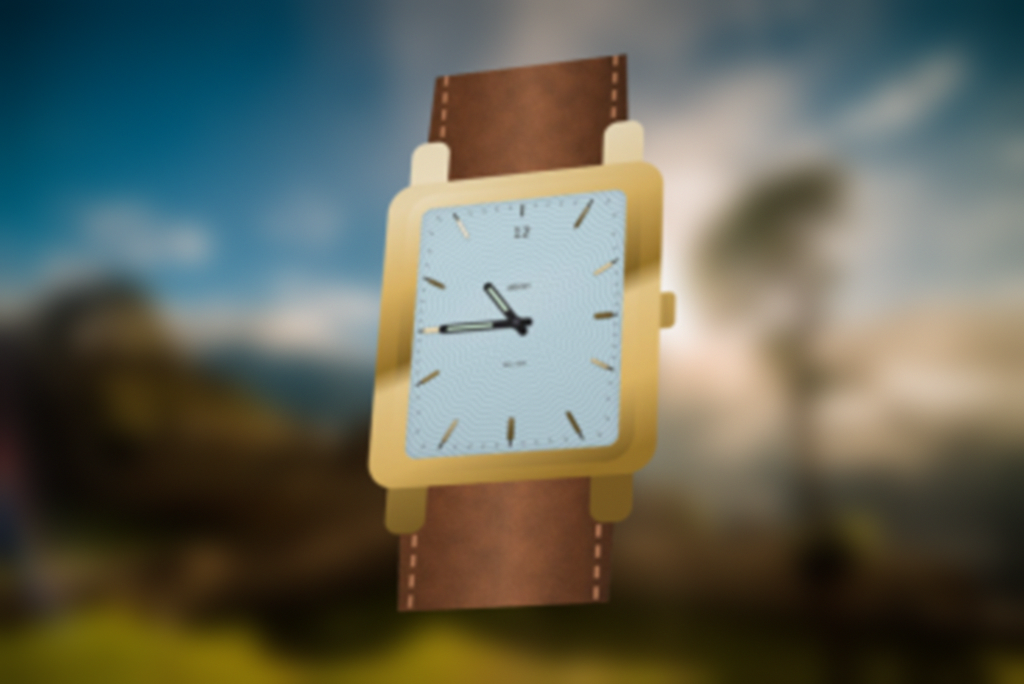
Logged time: 10 h 45 min
